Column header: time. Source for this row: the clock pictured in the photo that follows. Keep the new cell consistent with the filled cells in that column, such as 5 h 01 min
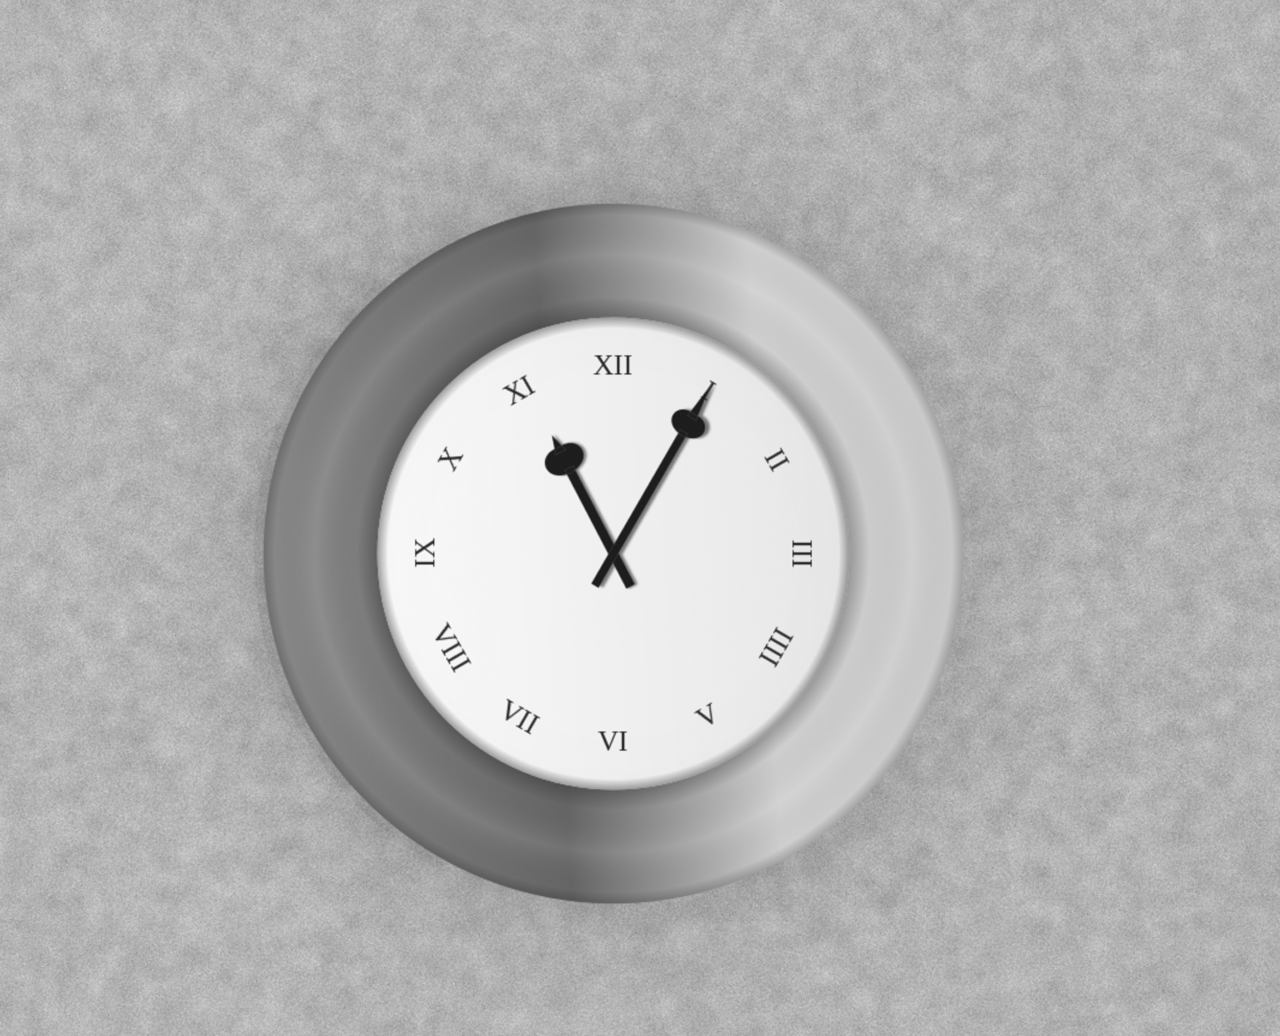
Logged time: 11 h 05 min
